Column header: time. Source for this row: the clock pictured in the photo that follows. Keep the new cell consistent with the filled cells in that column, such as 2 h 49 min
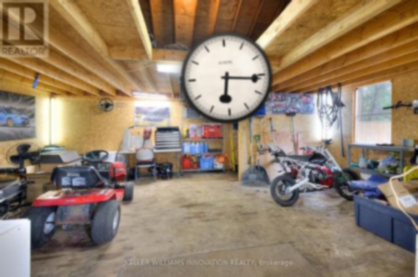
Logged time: 6 h 16 min
